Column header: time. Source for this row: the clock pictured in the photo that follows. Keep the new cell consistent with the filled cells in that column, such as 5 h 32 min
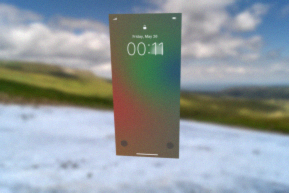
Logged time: 0 h 11 min
